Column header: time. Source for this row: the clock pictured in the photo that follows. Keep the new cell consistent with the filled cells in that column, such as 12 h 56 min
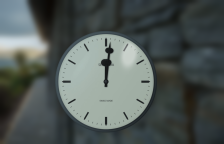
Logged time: 12 h 01 min
